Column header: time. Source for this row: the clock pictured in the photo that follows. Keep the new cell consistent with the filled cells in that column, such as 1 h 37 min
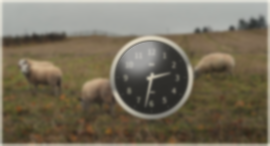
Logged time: 2 h 32 min
